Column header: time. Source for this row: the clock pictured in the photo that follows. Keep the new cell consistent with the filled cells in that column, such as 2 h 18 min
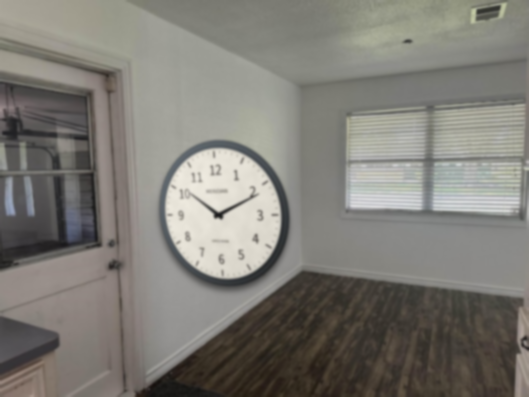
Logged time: 10 h 11 min
